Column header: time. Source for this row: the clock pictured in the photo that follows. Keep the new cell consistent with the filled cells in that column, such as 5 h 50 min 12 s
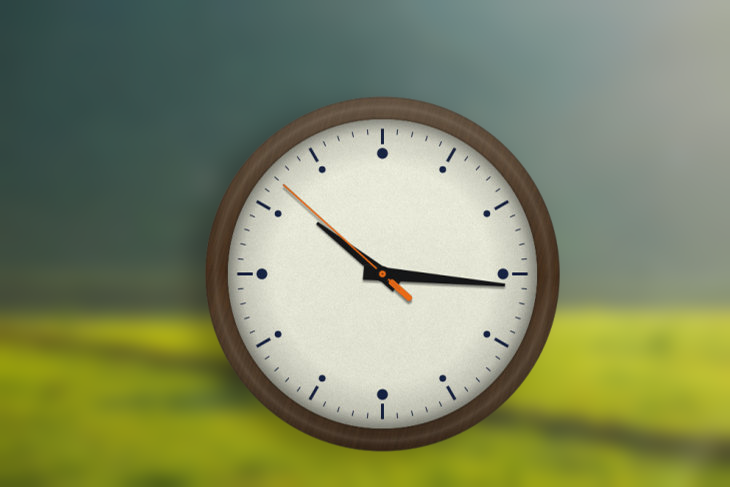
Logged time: 10 h 15 min 52 s
